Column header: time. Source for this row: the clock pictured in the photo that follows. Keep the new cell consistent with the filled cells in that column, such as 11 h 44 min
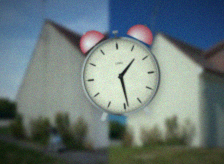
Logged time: 1 h 29 min
